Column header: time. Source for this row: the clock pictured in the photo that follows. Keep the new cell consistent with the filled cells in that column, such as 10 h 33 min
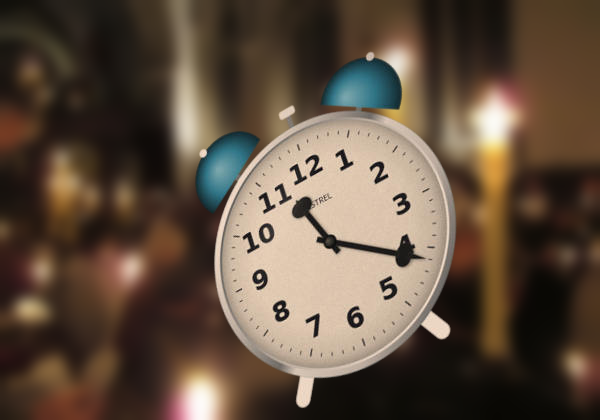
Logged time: 11 h 21 min
